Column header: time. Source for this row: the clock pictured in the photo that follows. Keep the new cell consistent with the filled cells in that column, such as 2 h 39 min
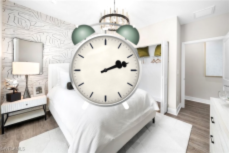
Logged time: 2 h 12 min
